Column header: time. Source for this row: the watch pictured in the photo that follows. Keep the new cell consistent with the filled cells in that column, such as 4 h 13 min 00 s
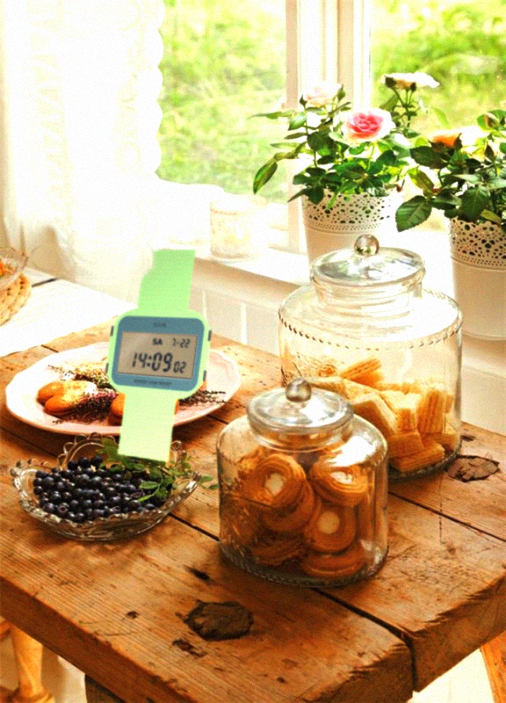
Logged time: 14 h 09 min 02 s
